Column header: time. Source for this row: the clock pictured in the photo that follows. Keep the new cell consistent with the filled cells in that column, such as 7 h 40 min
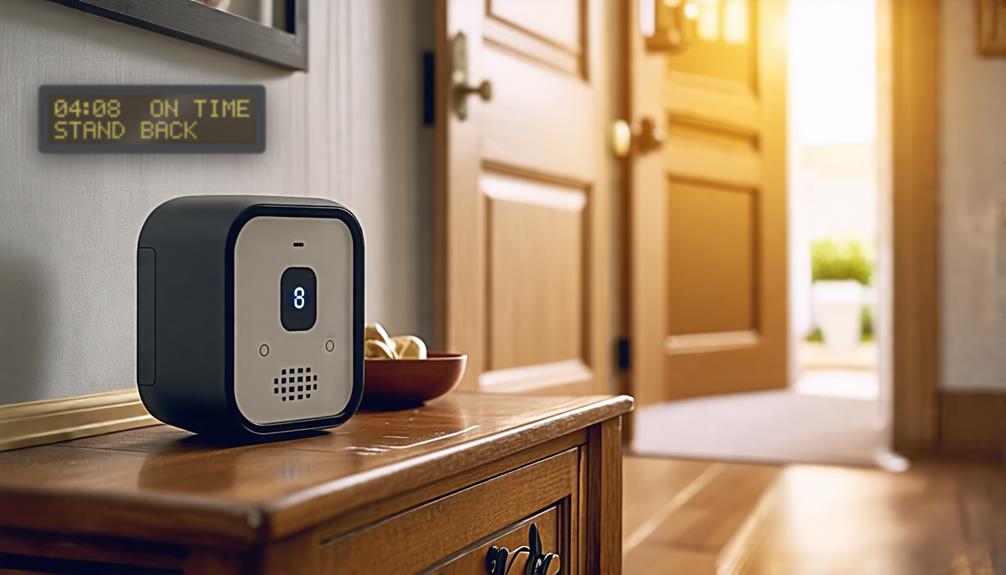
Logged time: 4 h 08 min
